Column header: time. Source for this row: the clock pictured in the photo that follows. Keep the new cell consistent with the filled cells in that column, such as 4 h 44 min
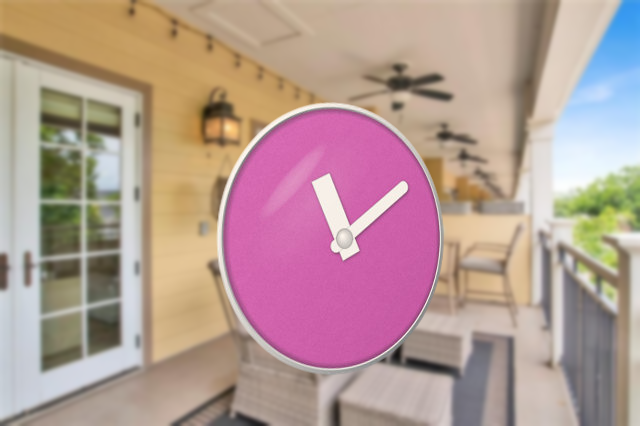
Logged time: 11 h 09 min
